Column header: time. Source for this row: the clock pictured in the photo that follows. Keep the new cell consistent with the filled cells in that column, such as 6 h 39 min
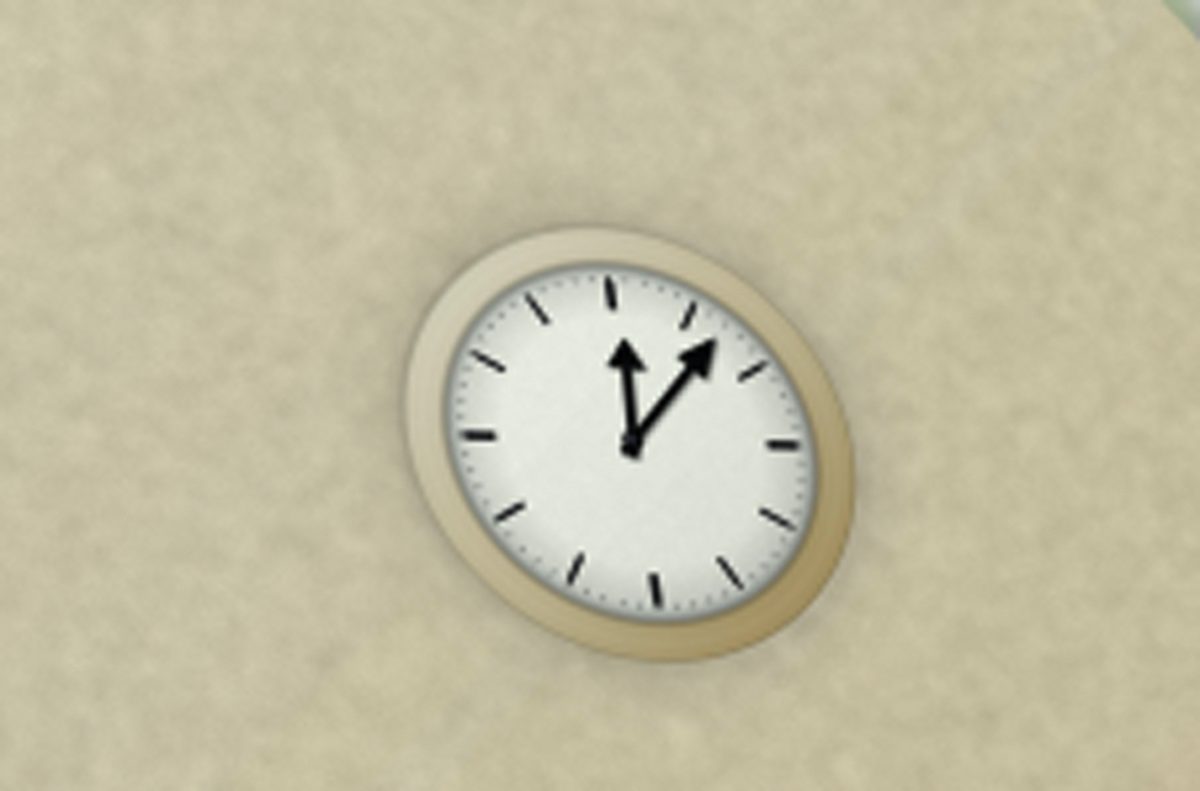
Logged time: 12 h 07 min
